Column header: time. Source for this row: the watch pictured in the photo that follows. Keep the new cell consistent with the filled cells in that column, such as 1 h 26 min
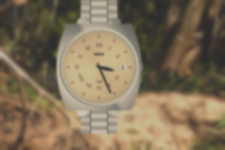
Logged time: 3 h 26 min
